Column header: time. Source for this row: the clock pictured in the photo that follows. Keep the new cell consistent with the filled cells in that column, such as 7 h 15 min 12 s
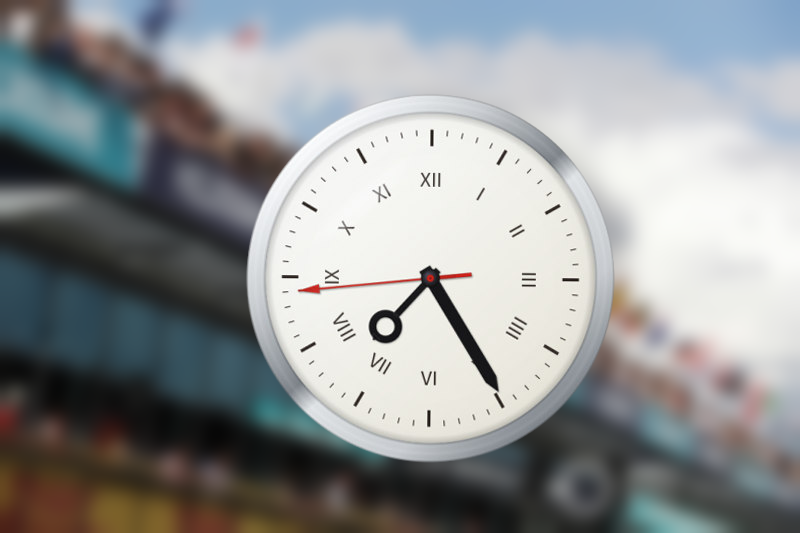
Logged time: 7 h 24 min 44 s
